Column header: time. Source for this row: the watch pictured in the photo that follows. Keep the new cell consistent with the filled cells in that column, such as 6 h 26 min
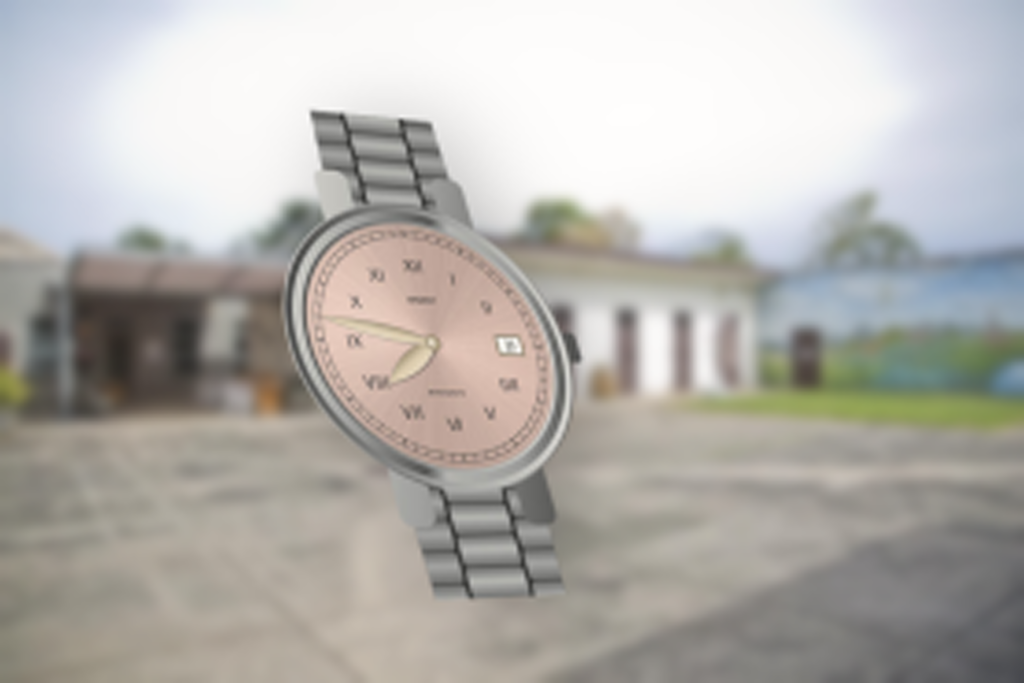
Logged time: 7 h 47 min
